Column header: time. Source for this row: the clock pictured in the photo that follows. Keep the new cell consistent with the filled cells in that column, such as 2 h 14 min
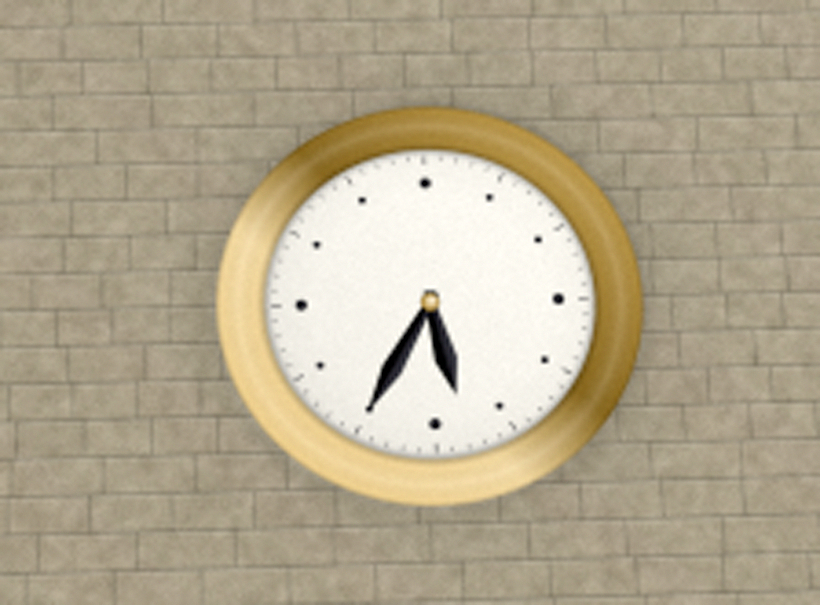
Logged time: 5 h 35 min
